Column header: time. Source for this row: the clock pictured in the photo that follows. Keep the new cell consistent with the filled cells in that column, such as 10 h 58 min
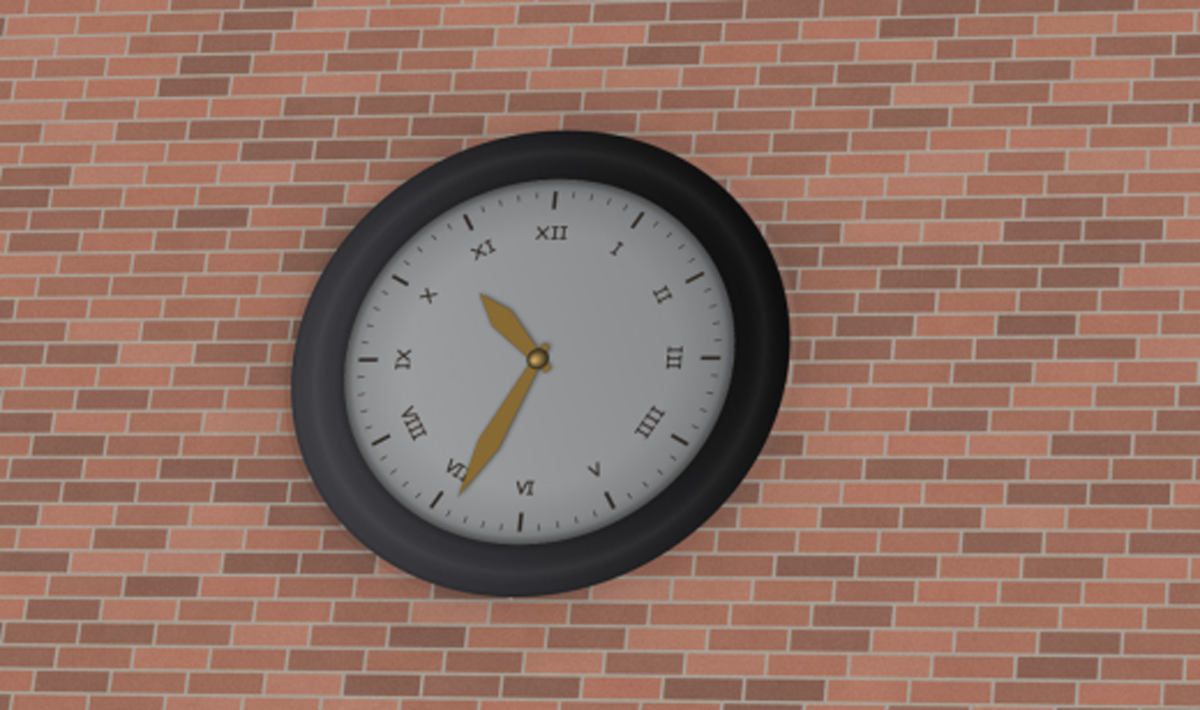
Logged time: 10 h 34 min
